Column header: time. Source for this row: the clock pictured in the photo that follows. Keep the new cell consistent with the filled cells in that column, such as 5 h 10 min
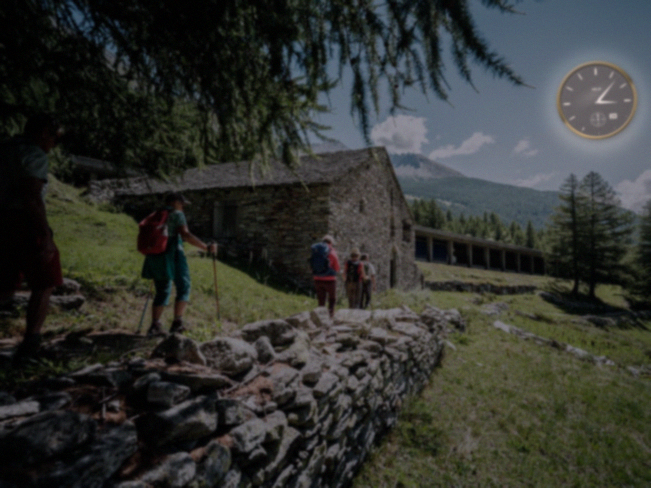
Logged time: 3 h 07 min
